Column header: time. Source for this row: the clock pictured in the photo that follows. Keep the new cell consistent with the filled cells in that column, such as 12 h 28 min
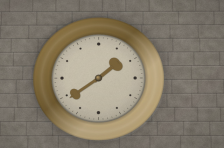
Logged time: 1 h 39 min
